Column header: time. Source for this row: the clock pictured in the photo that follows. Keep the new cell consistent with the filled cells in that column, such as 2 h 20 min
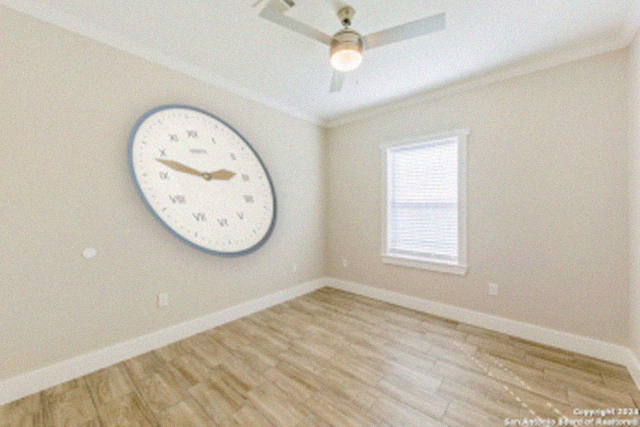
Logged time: 2 h 48 min
